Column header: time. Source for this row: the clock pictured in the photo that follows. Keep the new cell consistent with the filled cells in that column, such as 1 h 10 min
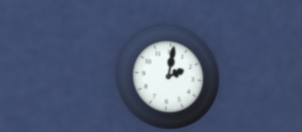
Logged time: 2 h 01 min
